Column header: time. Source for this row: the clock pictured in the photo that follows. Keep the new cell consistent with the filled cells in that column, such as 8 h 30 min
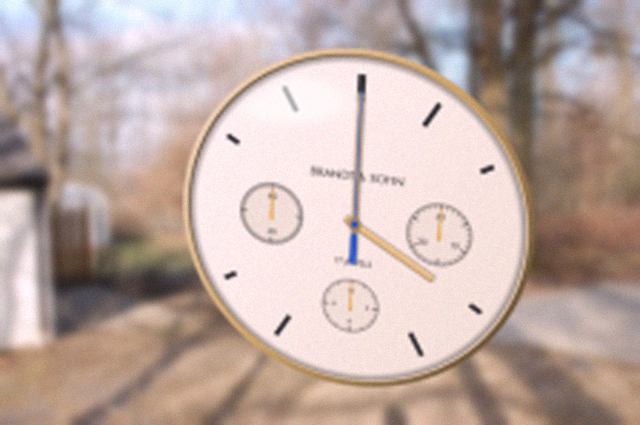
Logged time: 4 h 00 min
